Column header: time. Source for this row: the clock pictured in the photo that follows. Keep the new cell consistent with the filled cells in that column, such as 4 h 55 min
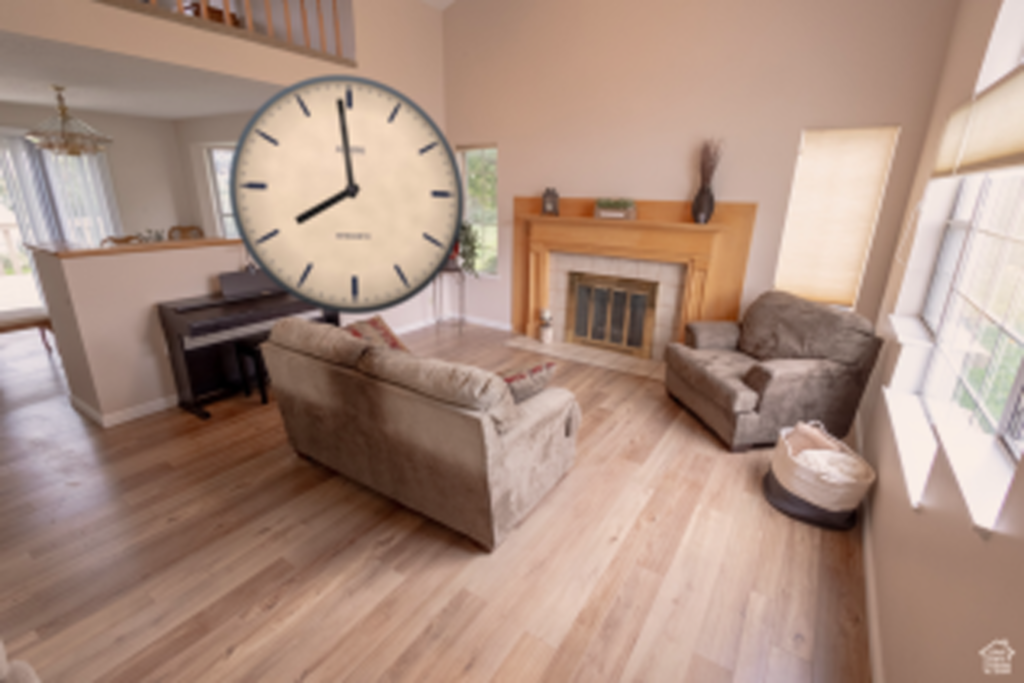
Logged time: 7 h 59 min
